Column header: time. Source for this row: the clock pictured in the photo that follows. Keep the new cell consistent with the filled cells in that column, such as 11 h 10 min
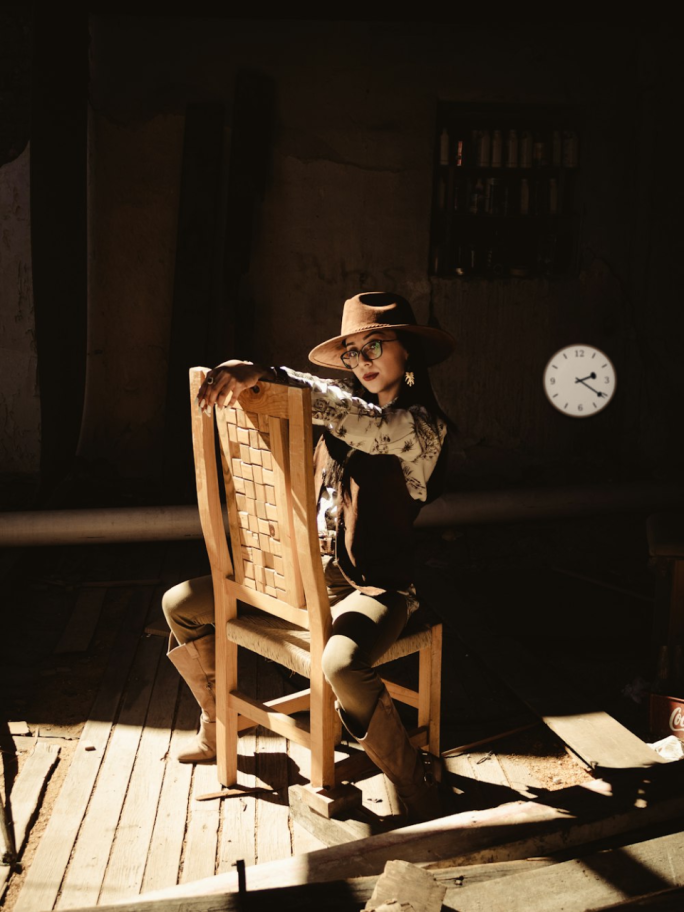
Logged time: 2 h 21 min
